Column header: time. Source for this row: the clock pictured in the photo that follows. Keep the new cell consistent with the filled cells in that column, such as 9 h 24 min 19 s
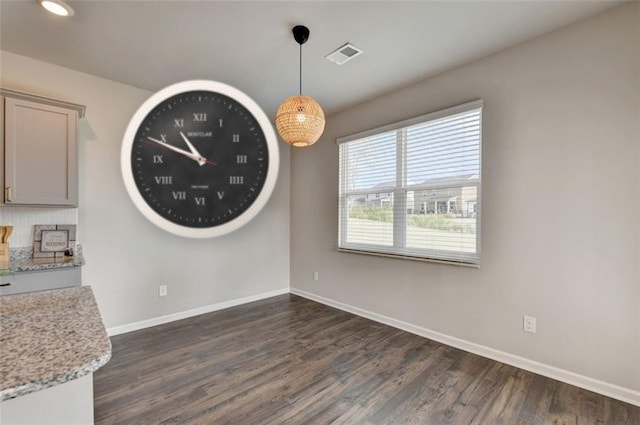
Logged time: 10 h 48 min 48 s
